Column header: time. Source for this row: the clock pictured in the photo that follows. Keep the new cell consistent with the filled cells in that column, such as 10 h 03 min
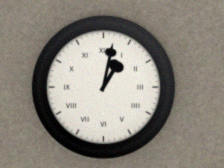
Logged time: 1 h 02 min
